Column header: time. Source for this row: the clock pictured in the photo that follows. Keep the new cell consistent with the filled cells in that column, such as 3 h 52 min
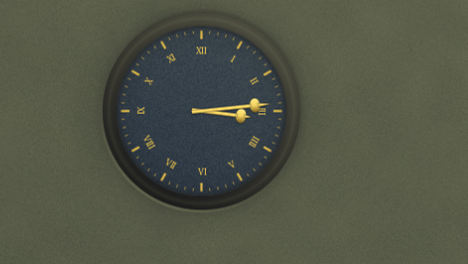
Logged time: 3 h 14 min
